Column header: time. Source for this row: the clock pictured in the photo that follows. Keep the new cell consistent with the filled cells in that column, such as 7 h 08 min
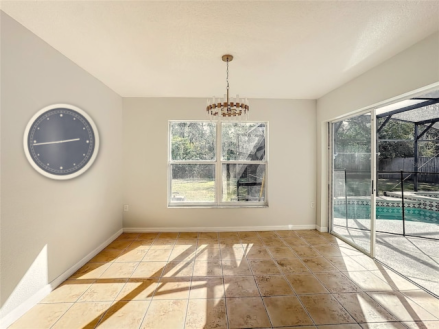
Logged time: 2 h 44 min
